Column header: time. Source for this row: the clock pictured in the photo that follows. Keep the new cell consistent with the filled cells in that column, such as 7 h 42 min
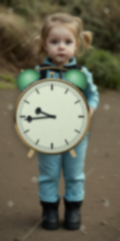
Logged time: 9 h 44 min
